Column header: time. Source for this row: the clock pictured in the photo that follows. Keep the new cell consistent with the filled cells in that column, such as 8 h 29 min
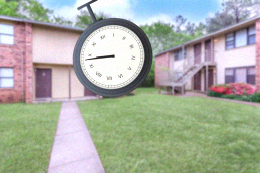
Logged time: 9 h 48 min
